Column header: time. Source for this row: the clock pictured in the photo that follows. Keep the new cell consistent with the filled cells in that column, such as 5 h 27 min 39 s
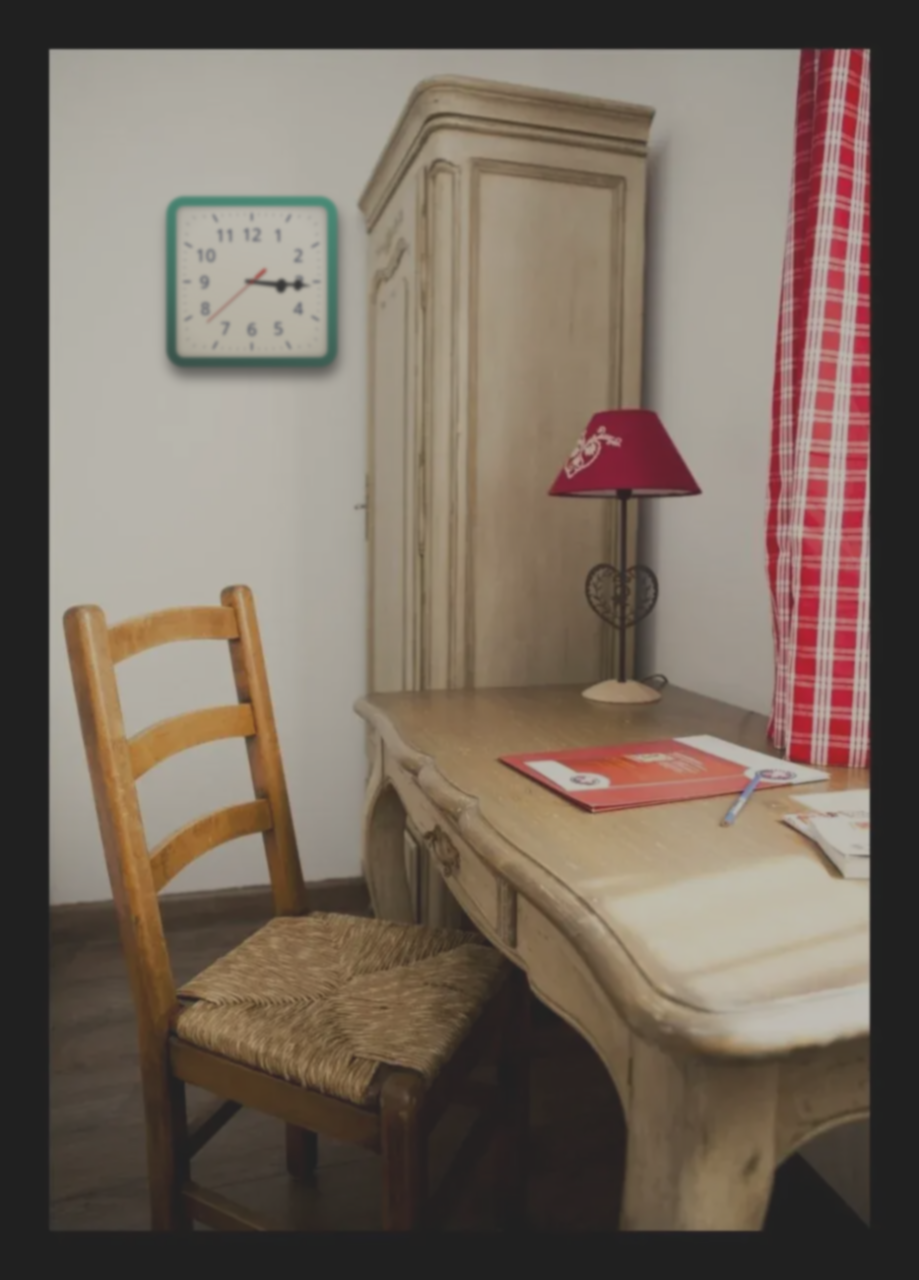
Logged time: 3 h 15 min 38 s
